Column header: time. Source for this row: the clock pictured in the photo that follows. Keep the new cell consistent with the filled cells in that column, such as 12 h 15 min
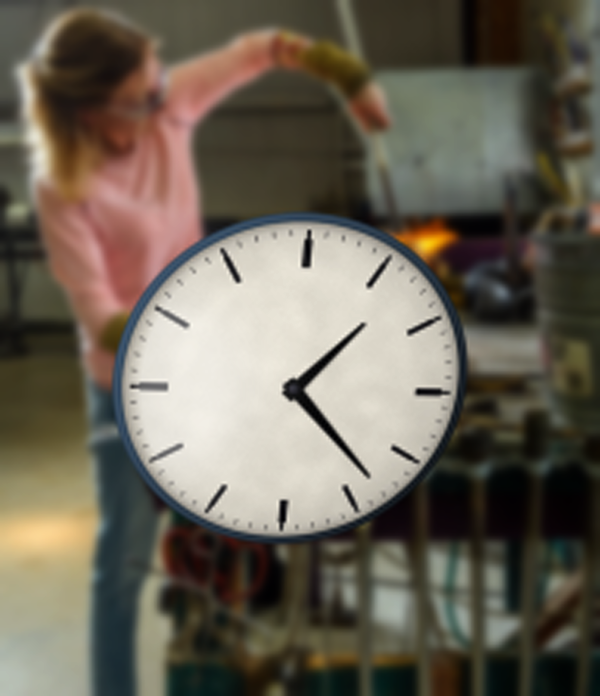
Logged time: 1 h 23 min
